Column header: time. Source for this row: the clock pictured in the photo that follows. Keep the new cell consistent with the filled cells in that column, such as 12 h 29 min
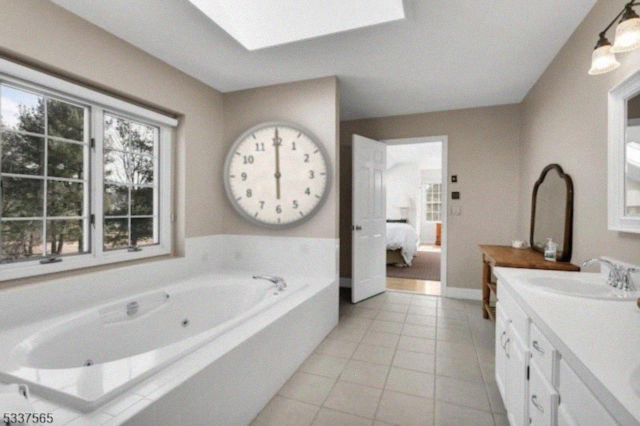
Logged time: 6 h 00 min
